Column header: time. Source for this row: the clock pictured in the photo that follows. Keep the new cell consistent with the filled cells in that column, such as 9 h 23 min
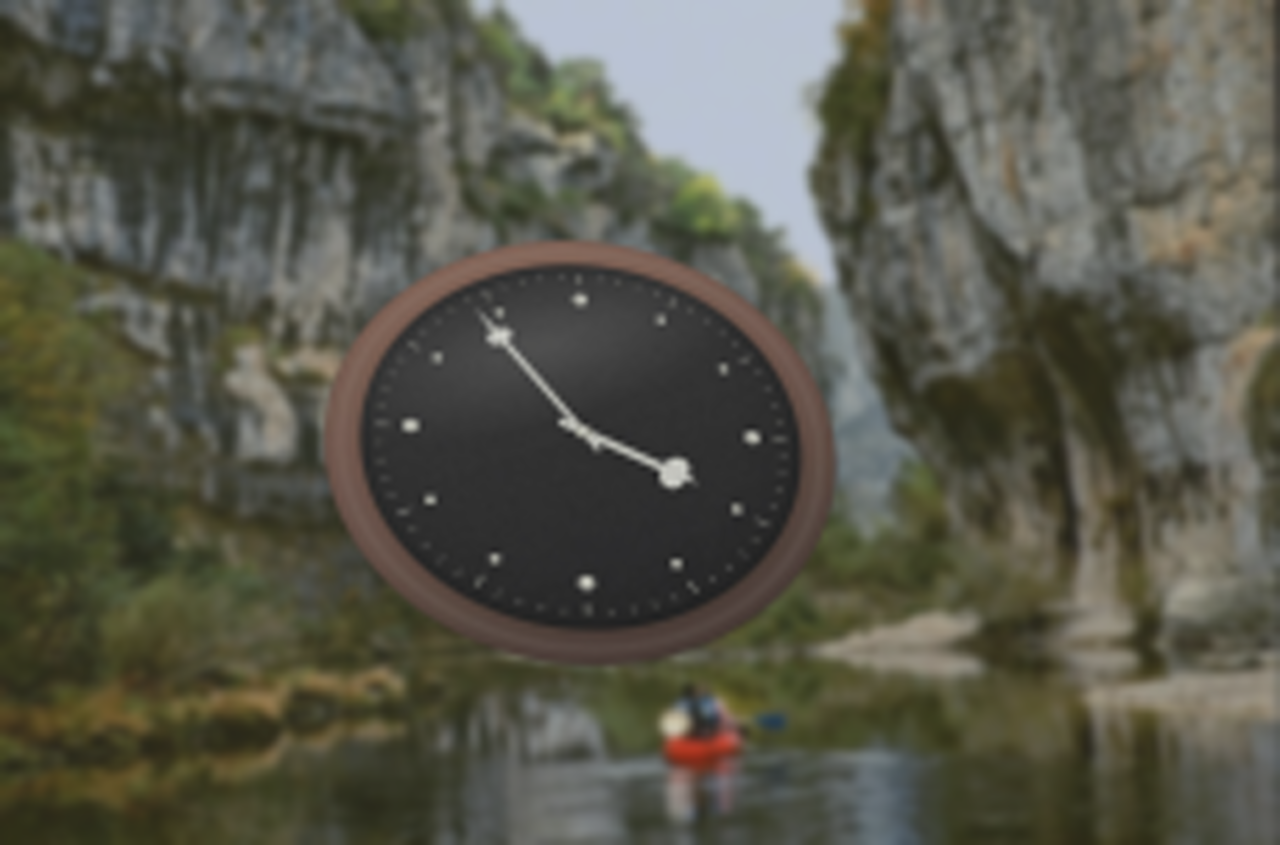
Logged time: 3 h 54 min
